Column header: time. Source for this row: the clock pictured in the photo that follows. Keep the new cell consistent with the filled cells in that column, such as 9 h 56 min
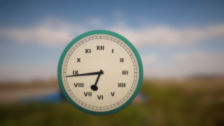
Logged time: 6 h 44 min
